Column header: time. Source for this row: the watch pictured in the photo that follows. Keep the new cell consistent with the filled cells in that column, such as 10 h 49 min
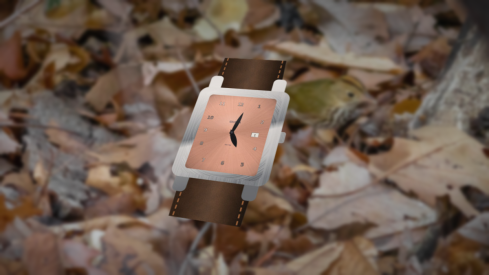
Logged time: 5 h 02 min
